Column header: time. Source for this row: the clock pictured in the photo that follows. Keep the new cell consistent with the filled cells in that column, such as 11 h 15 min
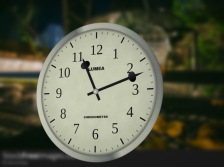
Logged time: 11 h 12 min
